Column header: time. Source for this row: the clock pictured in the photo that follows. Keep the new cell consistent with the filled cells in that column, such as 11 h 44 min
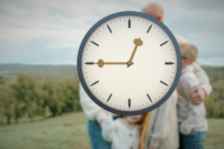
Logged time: 12 h 45 min
